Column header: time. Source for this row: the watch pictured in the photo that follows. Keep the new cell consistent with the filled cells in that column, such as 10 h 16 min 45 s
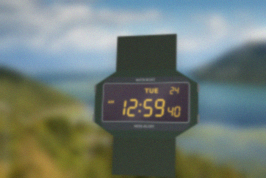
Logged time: 12 h 59 min 40 s
